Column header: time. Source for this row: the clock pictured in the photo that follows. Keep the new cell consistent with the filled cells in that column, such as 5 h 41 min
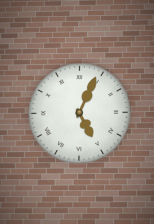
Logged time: 5 h 04 min
